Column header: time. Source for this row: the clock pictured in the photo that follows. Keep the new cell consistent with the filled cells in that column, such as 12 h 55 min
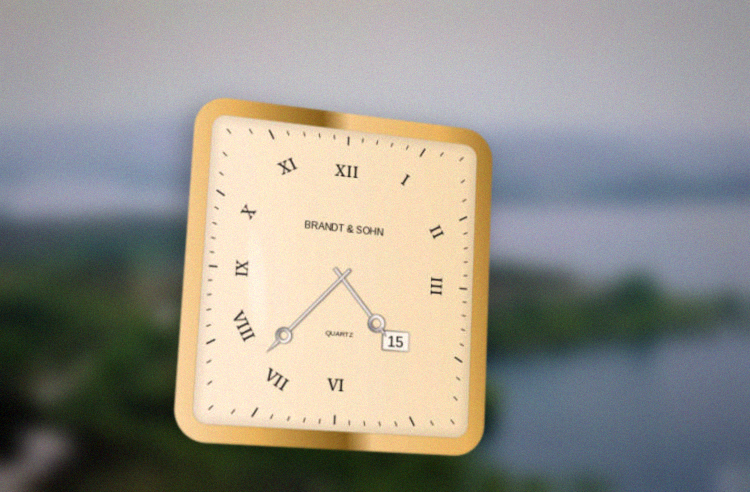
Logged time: 4 h 37 min
